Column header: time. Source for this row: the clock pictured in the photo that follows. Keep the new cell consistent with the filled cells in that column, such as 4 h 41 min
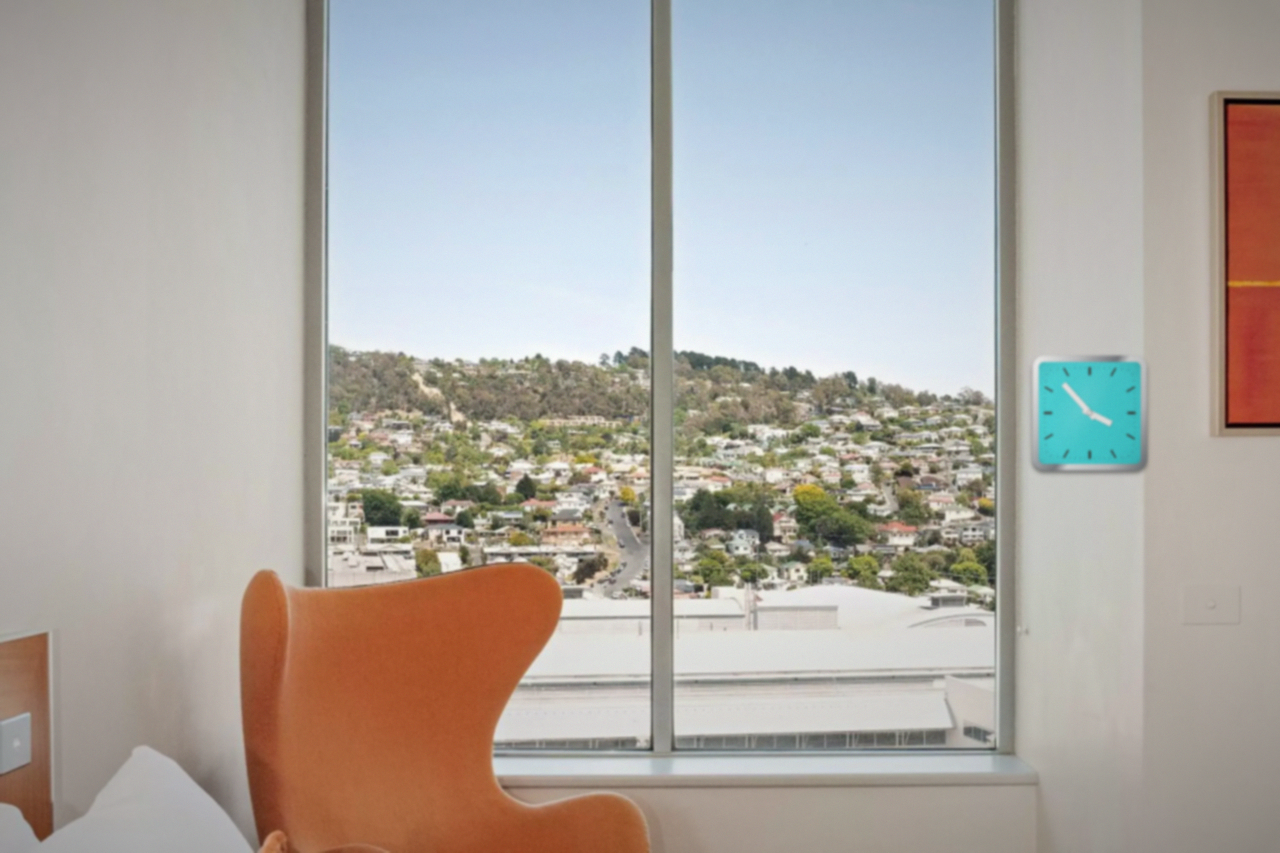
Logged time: 3 h 53 min
